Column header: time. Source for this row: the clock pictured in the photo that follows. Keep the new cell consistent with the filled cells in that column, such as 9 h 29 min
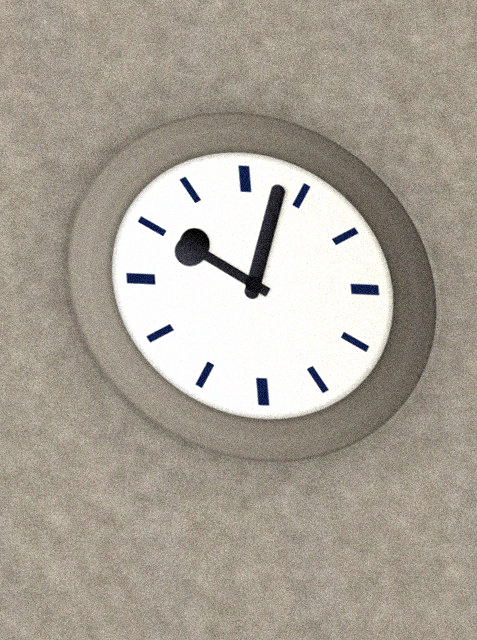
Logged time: 10 h 03 min
